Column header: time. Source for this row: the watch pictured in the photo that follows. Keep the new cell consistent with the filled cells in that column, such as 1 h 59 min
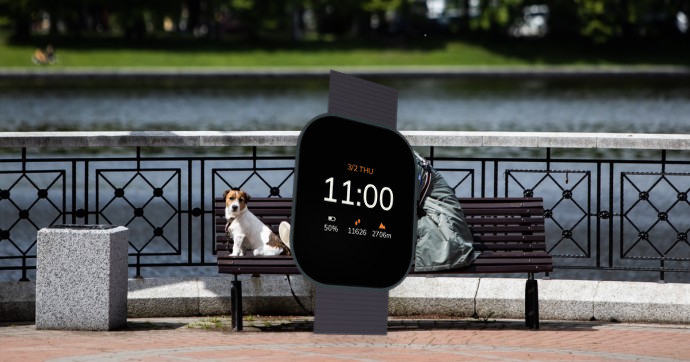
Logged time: 11 h 00 min
